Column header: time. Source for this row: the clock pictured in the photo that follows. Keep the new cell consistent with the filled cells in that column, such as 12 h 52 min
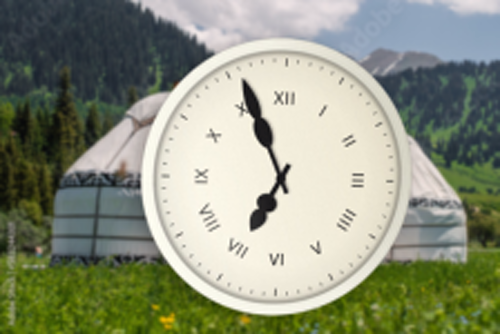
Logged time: 6 h 56 min
